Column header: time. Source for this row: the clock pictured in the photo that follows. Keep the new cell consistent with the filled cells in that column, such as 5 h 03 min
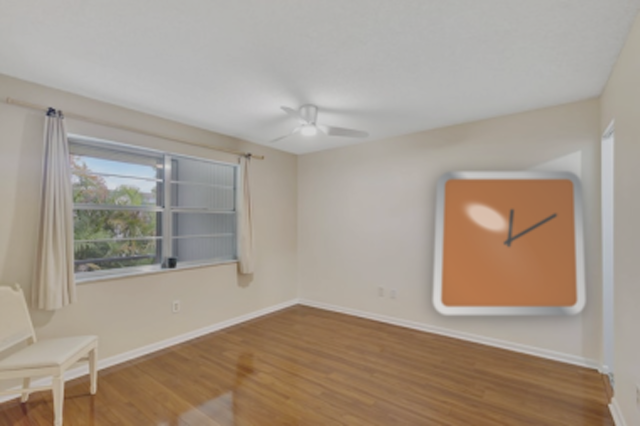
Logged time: 12 h 10 min
